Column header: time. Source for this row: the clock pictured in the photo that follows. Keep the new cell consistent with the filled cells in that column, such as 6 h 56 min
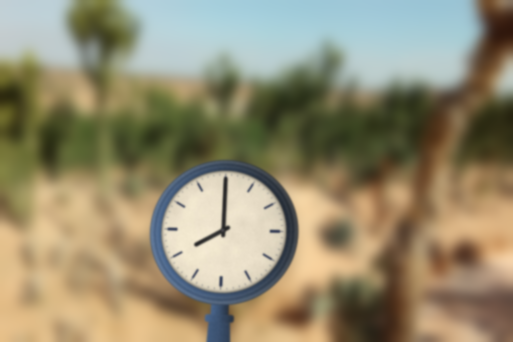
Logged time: 8 h 00 min
